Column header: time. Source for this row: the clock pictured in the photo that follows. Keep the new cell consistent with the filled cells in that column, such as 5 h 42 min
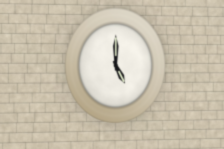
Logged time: 5 h 00 min
